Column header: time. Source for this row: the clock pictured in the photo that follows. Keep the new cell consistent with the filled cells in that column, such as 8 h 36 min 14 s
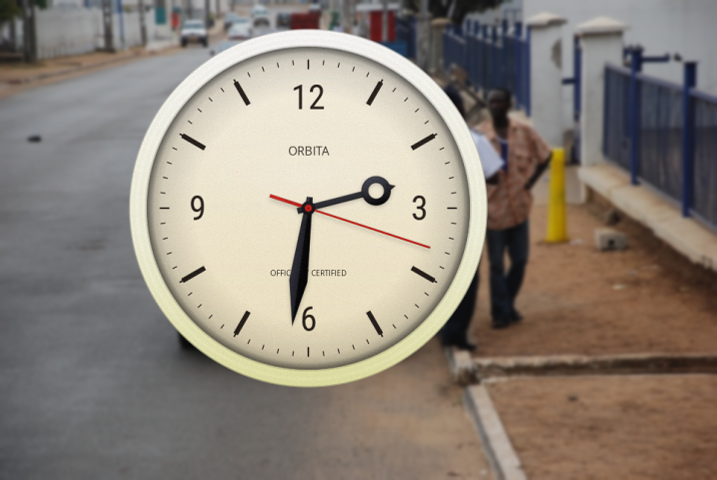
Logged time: 2 h 31 min 18 s
